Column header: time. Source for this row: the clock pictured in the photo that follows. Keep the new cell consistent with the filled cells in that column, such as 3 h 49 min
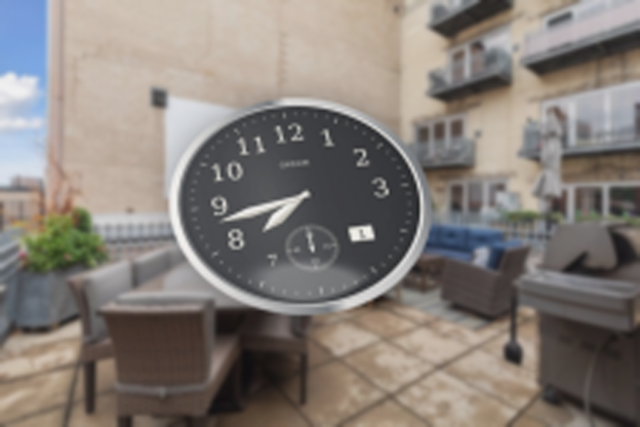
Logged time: 7 h 43 min
